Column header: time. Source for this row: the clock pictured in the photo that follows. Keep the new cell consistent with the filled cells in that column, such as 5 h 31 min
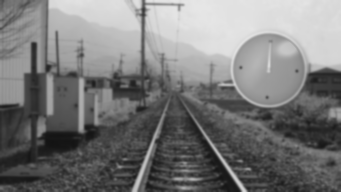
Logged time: 12 h 00 min
